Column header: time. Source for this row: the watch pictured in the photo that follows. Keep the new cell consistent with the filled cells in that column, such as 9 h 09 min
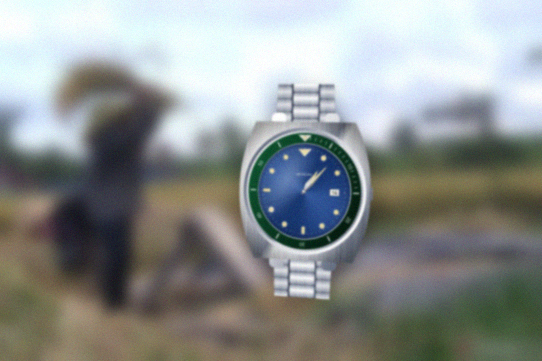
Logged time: 1 h 07 min
